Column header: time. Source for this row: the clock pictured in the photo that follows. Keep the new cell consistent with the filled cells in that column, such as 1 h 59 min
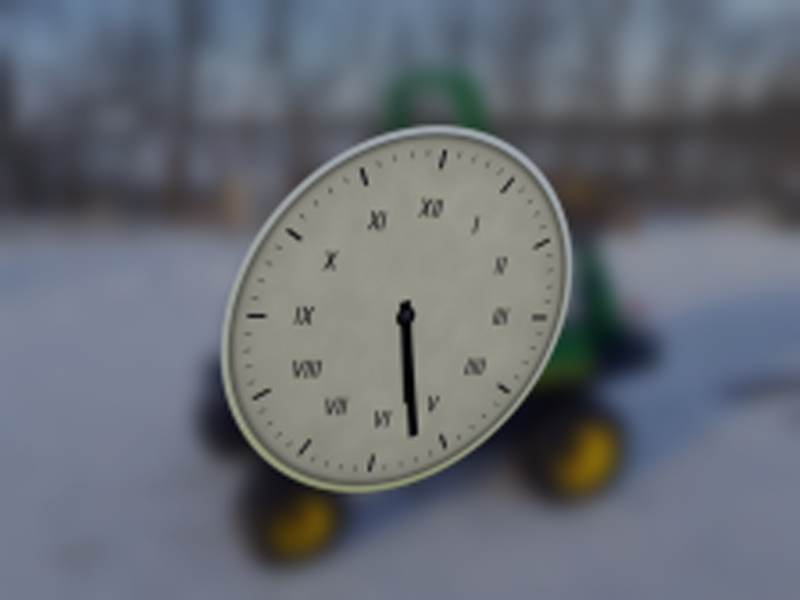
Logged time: 5 h 27 min
